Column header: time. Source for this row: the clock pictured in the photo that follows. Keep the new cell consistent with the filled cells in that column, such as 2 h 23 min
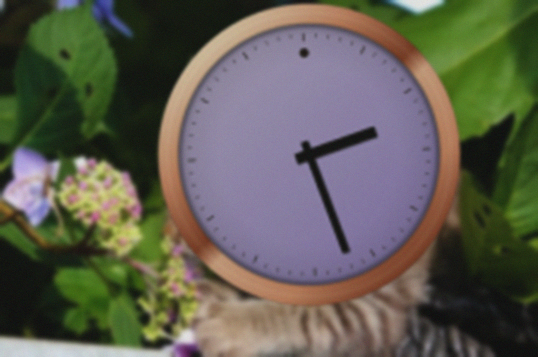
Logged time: 2 h 27 min
